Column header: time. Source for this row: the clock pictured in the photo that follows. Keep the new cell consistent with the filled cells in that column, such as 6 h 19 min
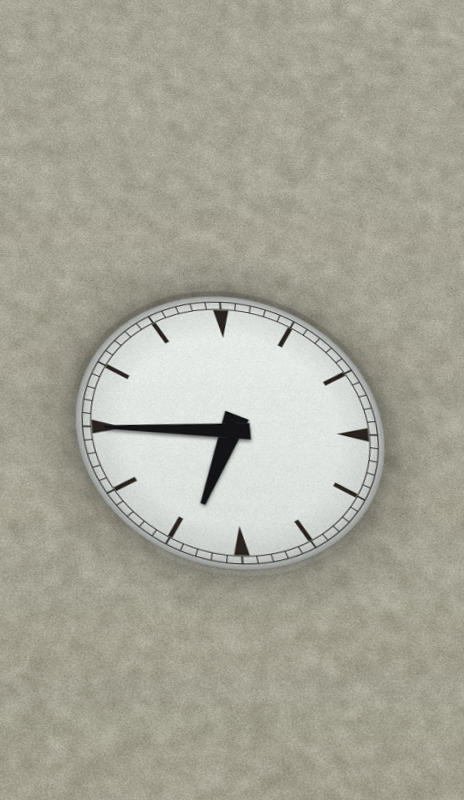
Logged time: 6 h 45 min
